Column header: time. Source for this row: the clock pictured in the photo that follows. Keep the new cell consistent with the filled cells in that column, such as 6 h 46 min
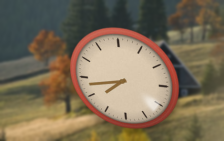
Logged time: 7 h 43 min
